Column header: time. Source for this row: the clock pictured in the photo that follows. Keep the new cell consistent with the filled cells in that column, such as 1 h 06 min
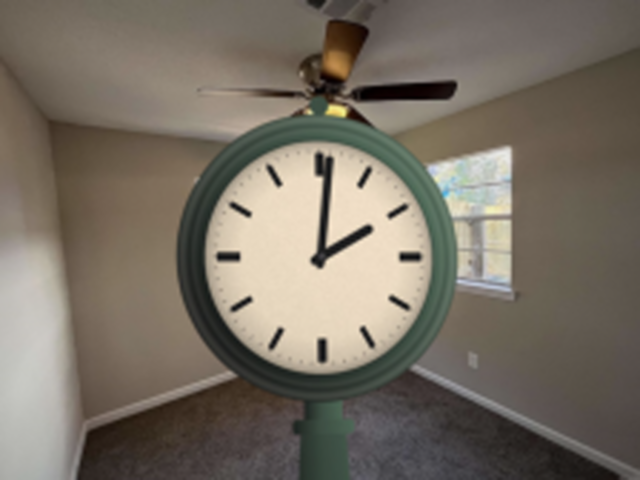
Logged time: 2 h 01 min
